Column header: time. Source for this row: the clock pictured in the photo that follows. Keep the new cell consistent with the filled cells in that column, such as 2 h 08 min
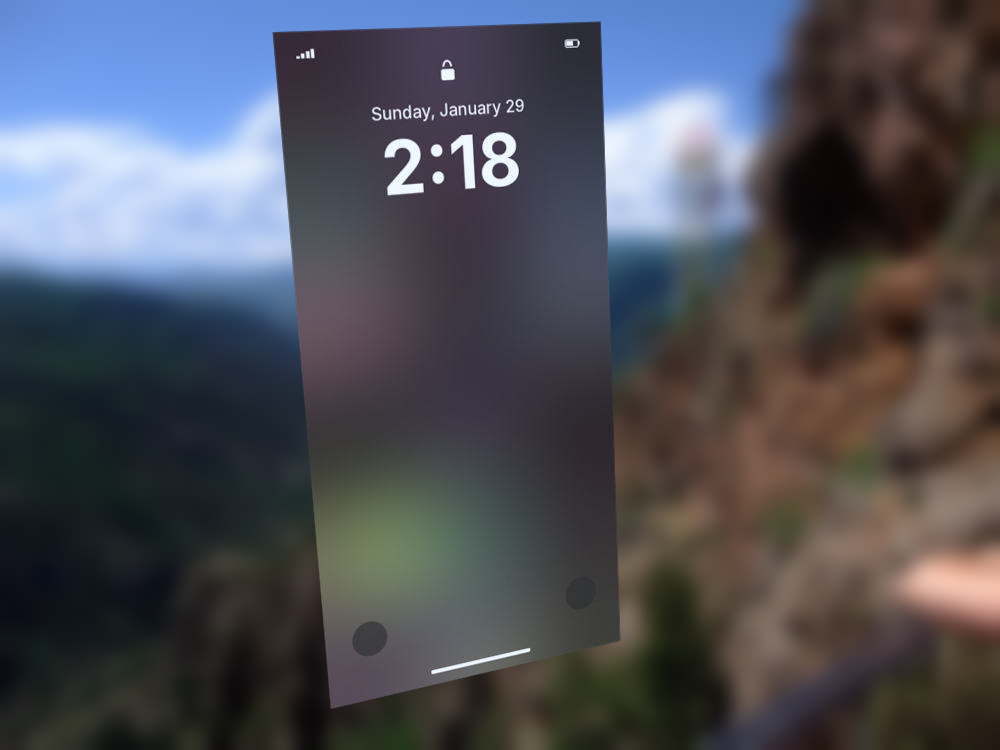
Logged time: 2 h 18 min
